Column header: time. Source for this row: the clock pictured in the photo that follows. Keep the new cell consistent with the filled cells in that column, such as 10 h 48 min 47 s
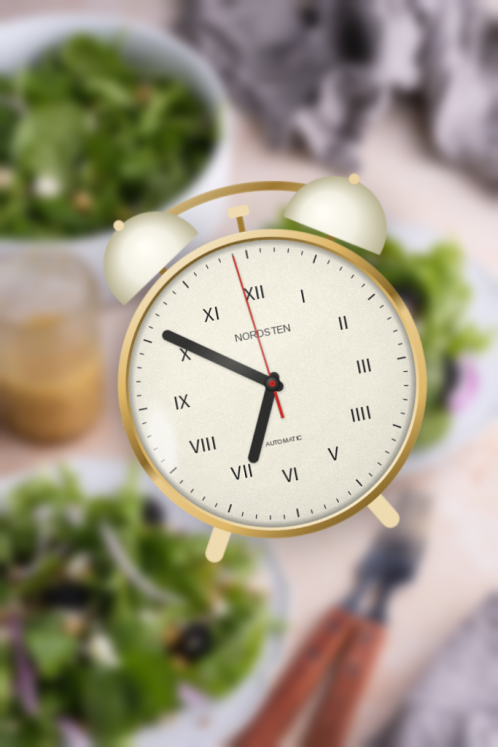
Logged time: 6 h 50 min 59 s
